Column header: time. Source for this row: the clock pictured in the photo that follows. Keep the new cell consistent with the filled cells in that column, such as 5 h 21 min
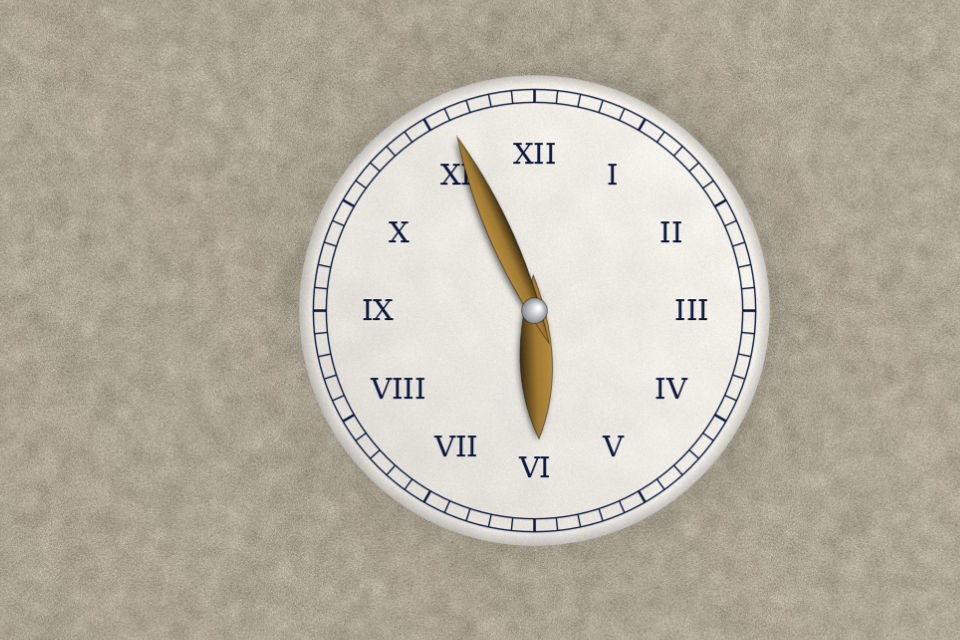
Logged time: 5 h 56 min
